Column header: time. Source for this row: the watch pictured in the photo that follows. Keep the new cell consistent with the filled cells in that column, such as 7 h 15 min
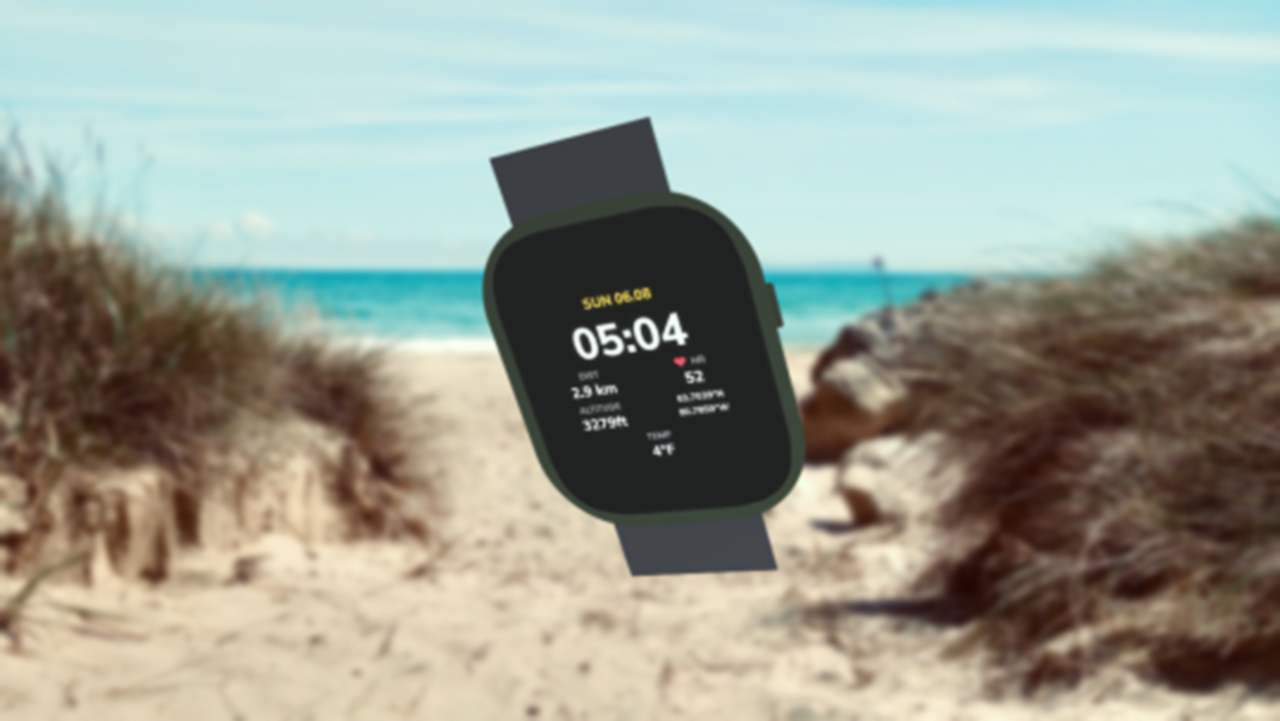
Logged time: 5 h 04 min
